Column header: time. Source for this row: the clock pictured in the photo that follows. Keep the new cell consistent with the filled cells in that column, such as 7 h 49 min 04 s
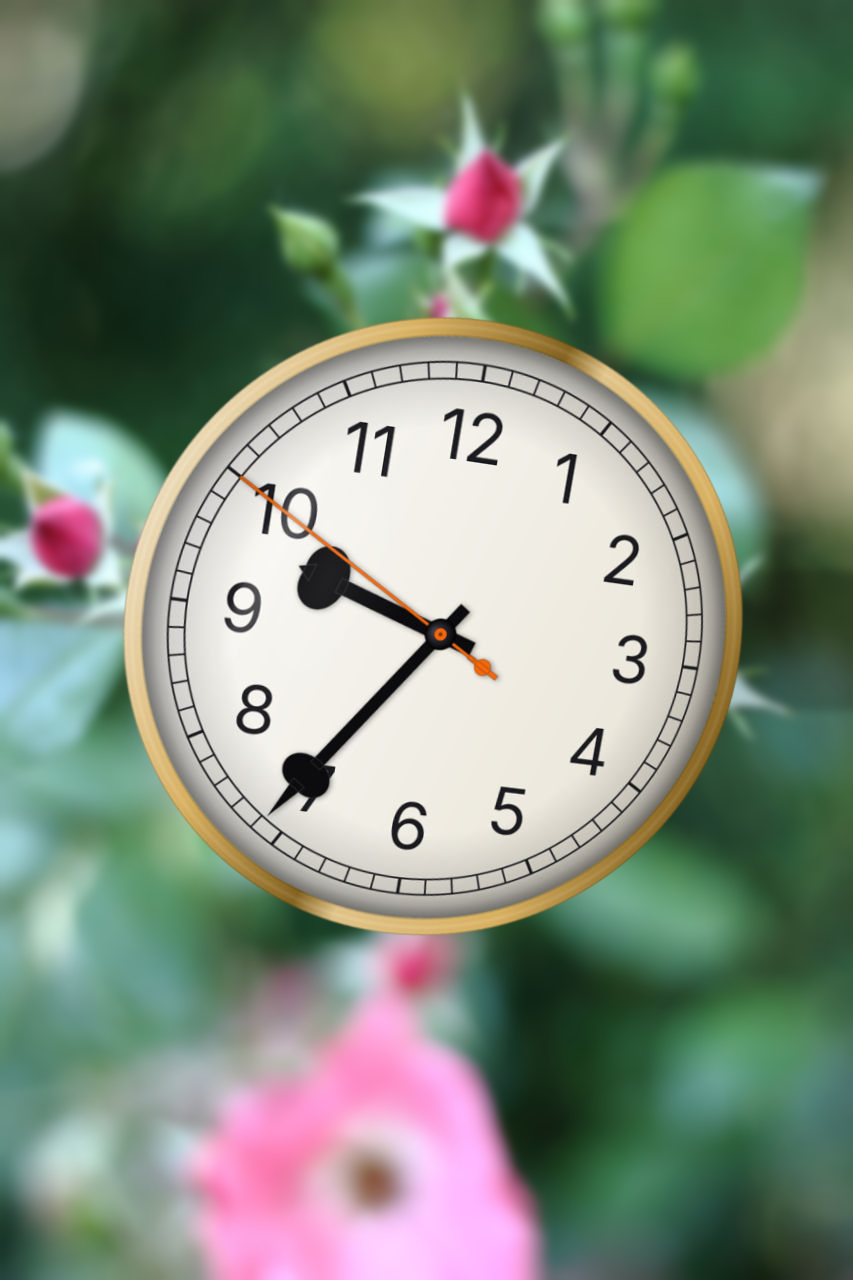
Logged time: 9 h 35 min 50 s
